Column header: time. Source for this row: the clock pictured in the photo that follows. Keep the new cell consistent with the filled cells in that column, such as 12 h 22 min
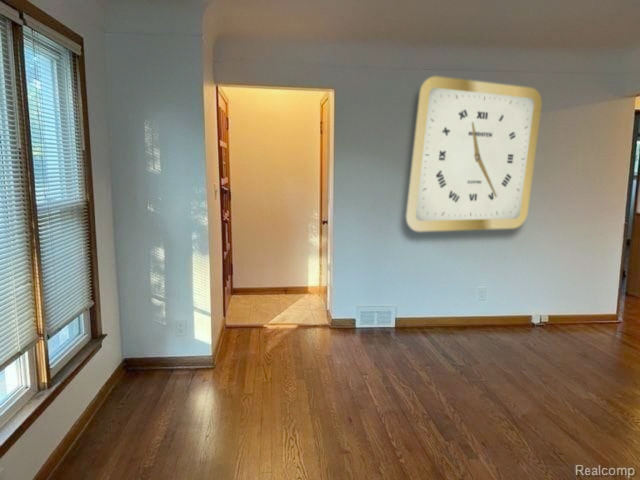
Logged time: 11 h 24 min
